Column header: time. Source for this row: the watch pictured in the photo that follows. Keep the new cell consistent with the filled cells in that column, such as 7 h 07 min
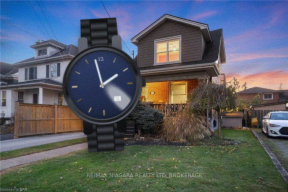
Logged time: 1 h 58 min
